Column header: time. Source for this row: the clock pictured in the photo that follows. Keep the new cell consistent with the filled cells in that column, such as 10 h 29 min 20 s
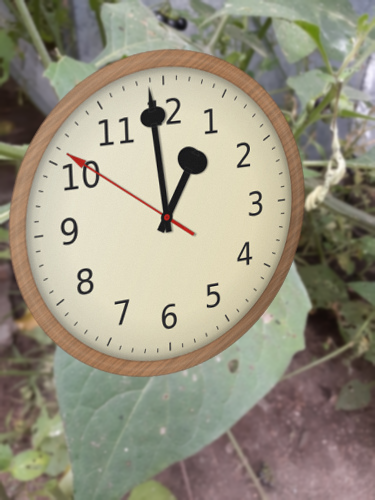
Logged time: 12 h 58 min 51 s
